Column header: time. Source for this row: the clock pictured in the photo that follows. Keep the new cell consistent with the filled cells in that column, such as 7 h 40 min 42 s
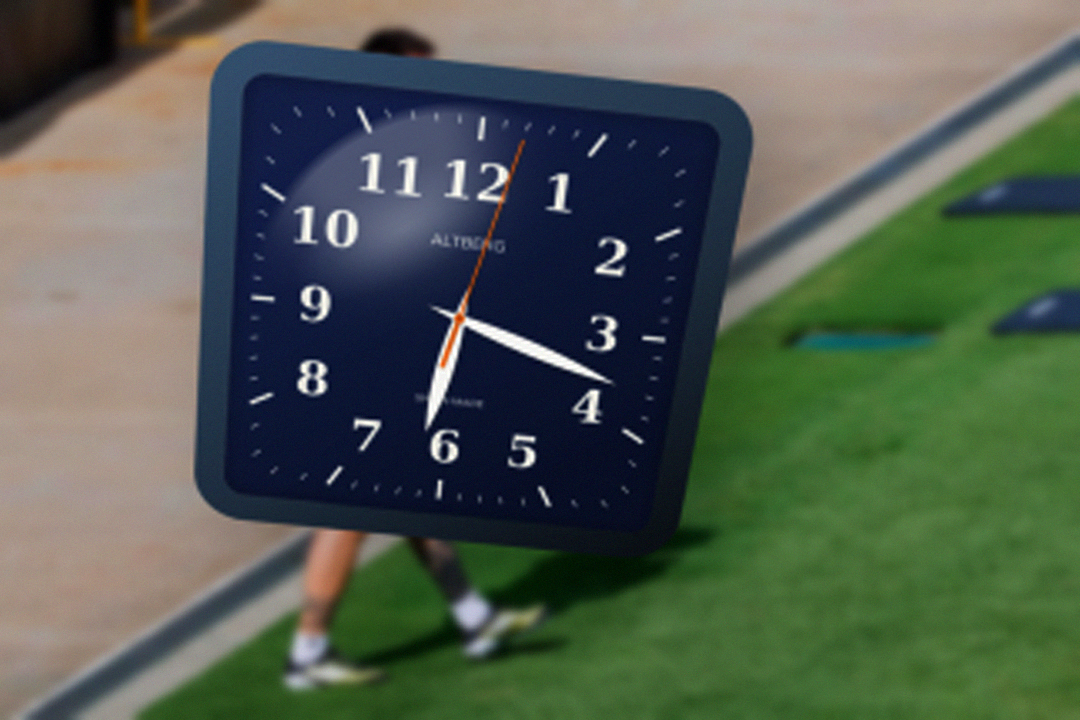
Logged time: 6 h 18 min 02 s
